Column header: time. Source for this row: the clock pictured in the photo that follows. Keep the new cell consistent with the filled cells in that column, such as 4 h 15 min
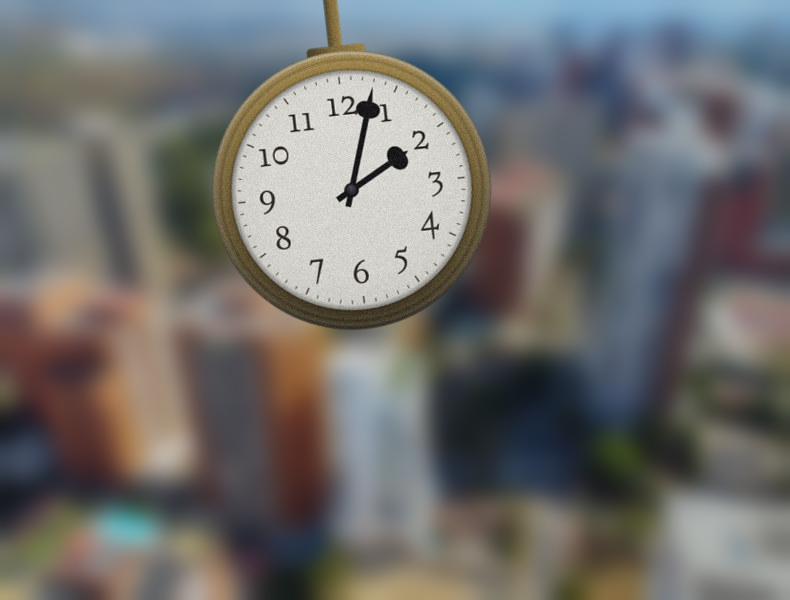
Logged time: 2 h 03 min
